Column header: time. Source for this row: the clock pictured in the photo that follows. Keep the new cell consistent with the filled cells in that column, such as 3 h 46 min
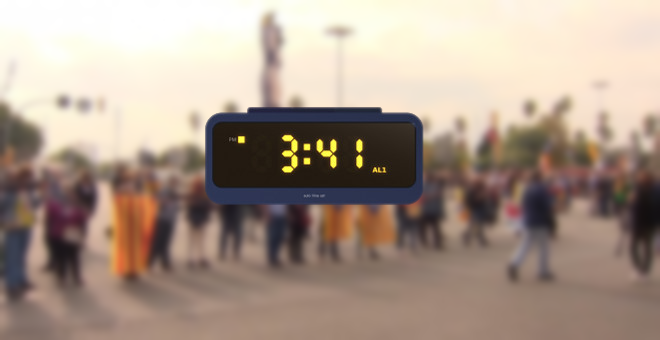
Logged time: 3 h 41 min
